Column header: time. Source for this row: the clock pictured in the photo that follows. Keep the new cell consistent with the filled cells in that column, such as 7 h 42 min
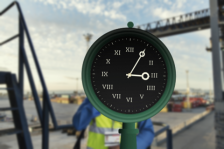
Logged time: 3 h 05 min
